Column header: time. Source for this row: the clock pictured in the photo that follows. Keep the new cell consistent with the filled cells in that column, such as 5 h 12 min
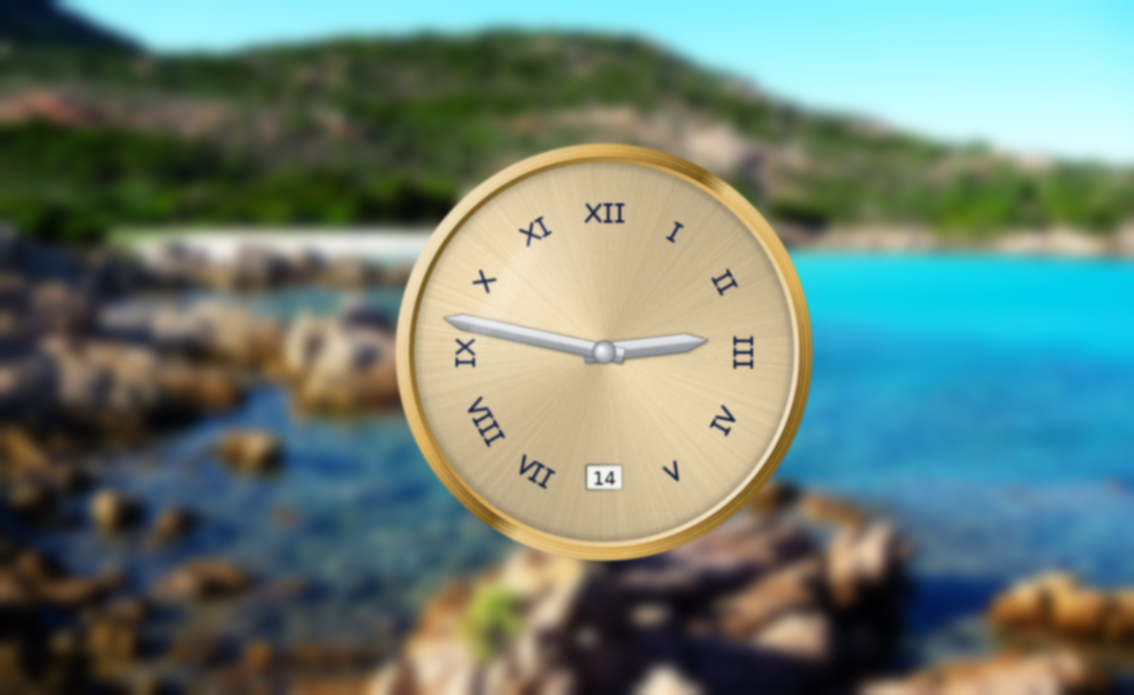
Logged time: 2 h 47 min
